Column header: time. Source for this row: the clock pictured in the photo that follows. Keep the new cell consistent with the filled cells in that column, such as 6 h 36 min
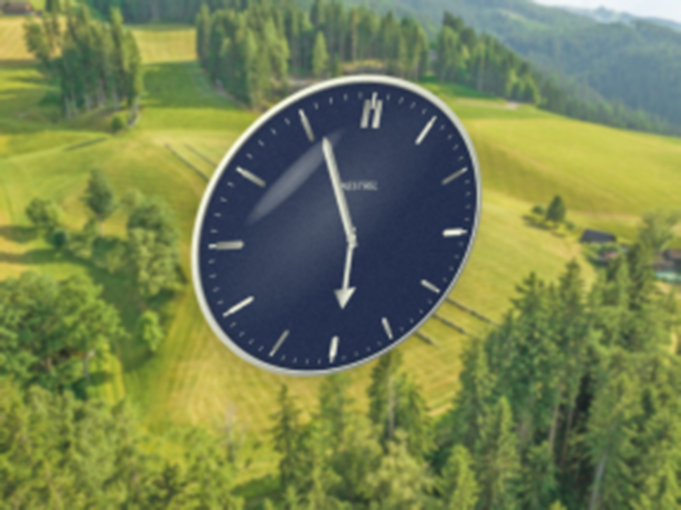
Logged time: 5 h 56 min
